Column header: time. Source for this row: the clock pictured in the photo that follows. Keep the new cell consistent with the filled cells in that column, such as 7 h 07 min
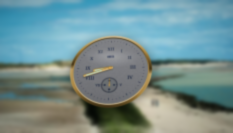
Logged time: 8 h 42 min
